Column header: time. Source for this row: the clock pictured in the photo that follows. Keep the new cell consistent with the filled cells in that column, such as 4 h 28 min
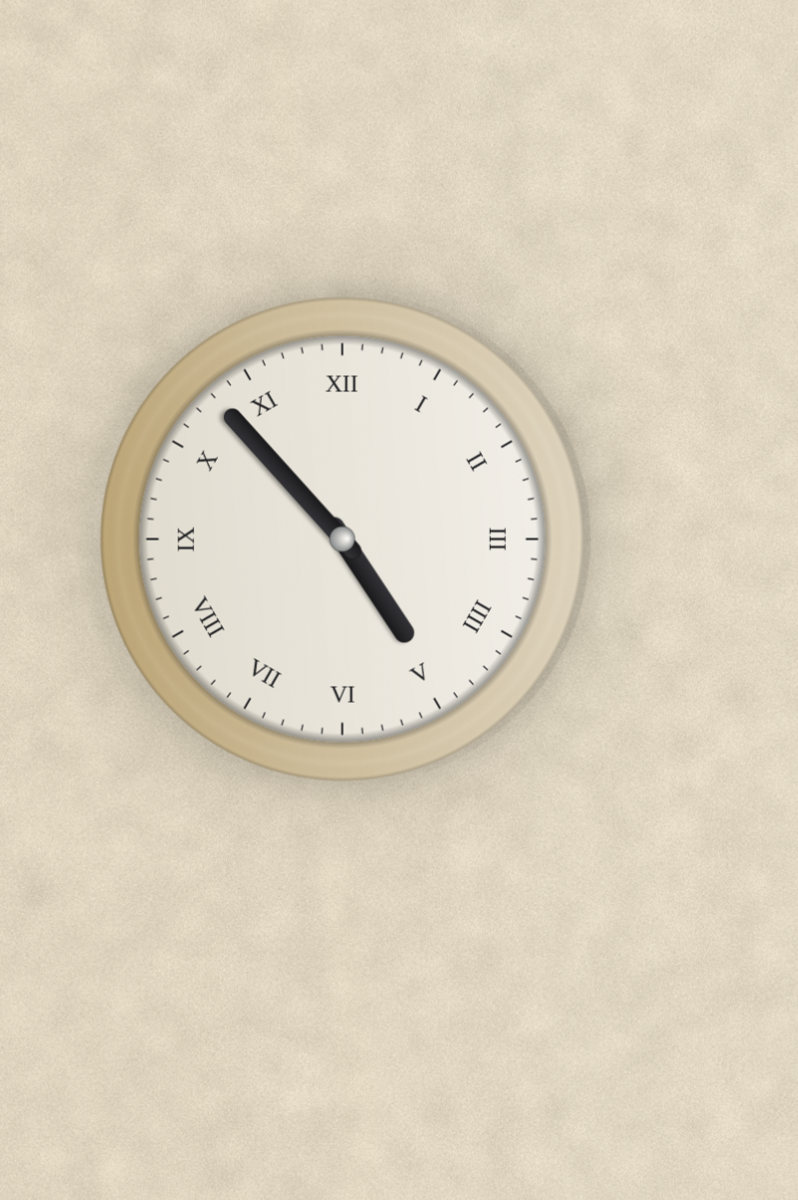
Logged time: 4 h 53 min
